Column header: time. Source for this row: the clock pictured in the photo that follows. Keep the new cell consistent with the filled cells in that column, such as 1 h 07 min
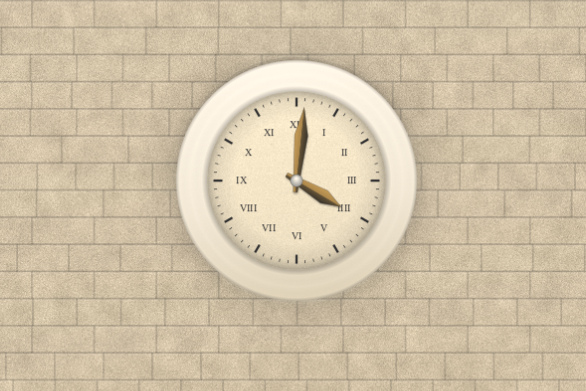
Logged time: 4 h 01 min
